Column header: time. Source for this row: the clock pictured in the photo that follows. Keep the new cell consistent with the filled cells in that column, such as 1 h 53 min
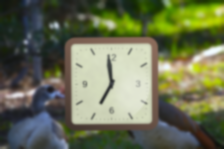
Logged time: 6 h 59 min
